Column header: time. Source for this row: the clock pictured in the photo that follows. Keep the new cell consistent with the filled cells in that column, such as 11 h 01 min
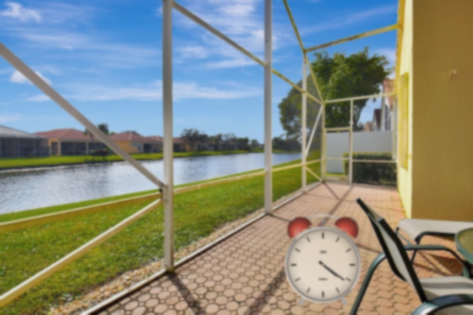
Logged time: 4 h 21 min
